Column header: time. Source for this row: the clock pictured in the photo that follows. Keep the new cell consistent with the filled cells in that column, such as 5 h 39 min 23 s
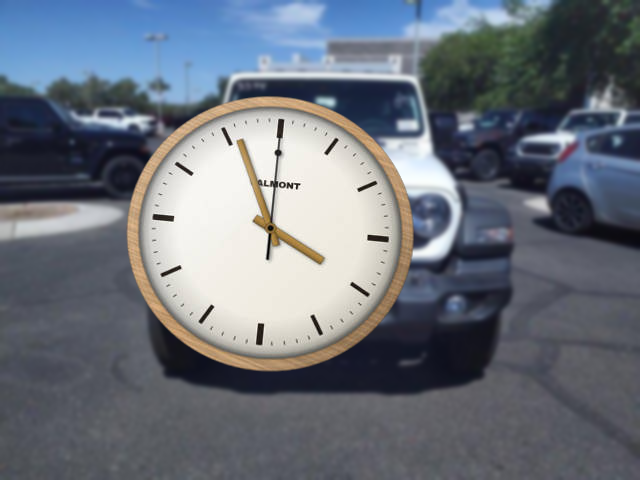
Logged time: 3 h 56 min 00 s
